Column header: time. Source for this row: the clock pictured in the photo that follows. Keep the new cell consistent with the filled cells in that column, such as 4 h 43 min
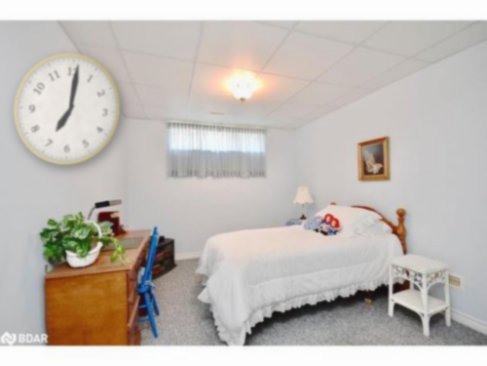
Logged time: 7 h 01 min
